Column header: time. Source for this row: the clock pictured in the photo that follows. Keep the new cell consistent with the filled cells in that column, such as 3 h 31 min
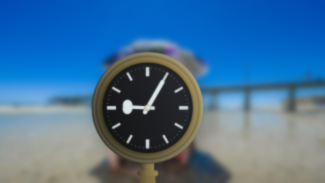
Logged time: 9 h 05 min
